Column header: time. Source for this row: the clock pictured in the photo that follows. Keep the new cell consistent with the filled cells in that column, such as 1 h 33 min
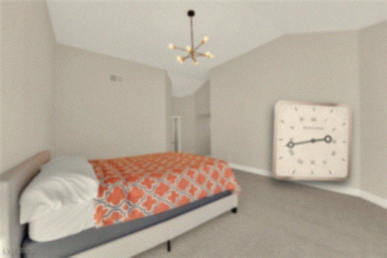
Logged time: 2 h 43 min
